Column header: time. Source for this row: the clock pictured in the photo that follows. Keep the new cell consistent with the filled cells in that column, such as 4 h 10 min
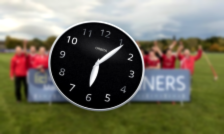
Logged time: 6 h 06 min
